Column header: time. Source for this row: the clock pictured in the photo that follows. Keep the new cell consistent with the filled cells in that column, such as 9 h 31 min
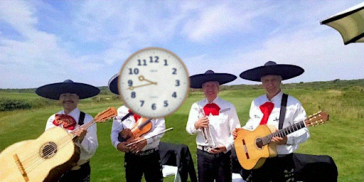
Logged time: 9 h 43 min
